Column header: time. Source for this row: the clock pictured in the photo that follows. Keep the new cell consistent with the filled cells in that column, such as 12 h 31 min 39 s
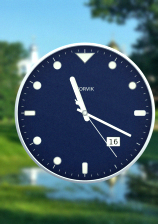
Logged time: 11 h 19 min 24 s
